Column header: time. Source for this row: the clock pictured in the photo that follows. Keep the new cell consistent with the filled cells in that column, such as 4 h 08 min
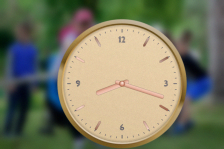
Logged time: 8 h 18 min
